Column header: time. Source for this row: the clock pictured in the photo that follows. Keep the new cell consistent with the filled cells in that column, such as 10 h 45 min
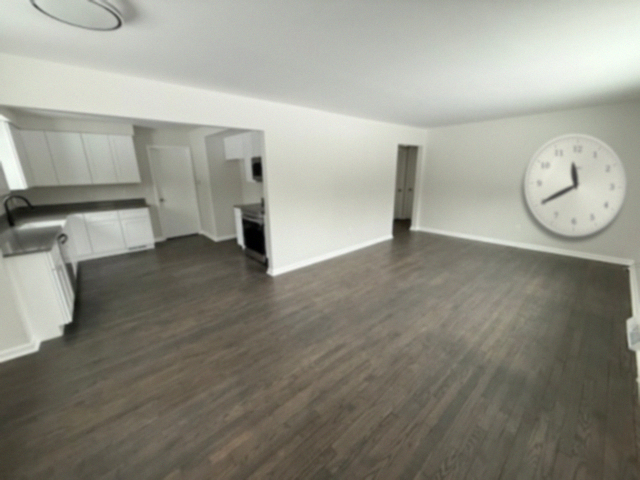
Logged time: 11 h 40 min
